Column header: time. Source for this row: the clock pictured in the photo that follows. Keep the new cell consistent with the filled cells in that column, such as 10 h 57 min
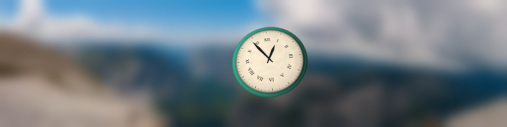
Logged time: 12 h 54 min
